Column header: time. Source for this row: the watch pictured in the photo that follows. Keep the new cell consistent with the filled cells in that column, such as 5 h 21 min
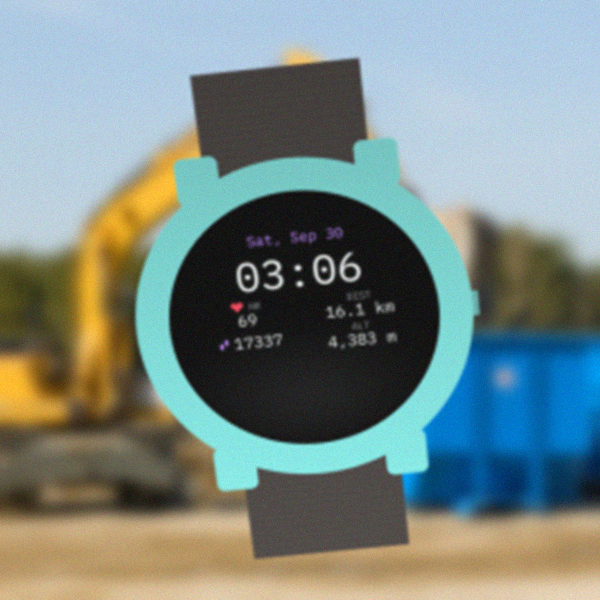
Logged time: 3 h 06 min
